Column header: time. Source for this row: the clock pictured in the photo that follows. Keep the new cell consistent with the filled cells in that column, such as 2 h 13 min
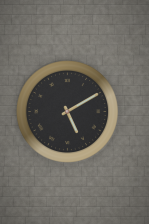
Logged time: 5 h 10 min
